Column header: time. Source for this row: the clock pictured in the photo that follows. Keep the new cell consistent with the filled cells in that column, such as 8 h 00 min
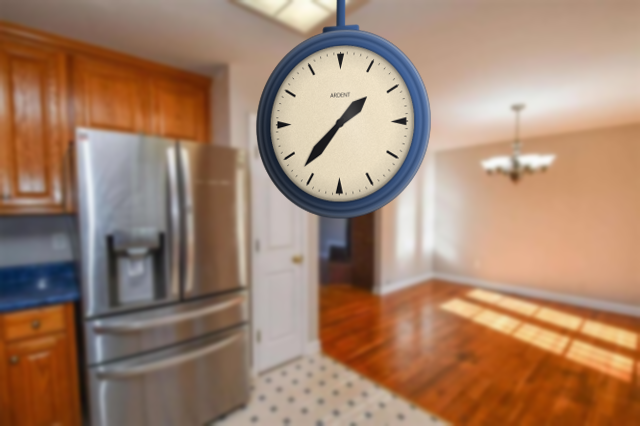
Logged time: 1 h 37 min
